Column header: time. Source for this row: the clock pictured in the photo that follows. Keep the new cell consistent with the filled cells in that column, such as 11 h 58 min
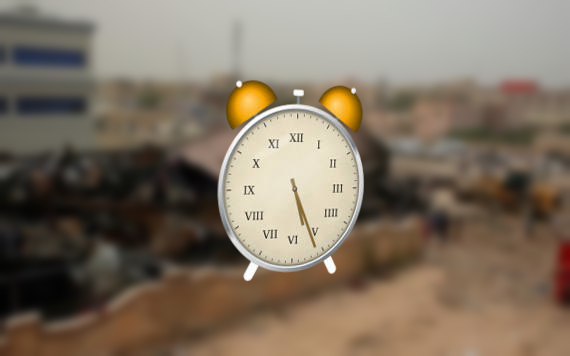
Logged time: 5 h 26 min
